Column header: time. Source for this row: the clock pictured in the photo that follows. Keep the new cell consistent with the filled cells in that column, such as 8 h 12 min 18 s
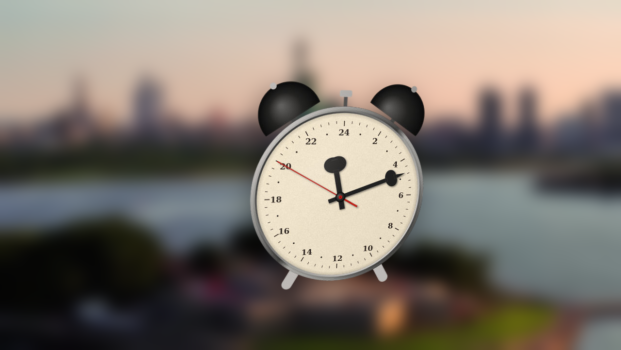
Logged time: 23 h 11 min 50 s
